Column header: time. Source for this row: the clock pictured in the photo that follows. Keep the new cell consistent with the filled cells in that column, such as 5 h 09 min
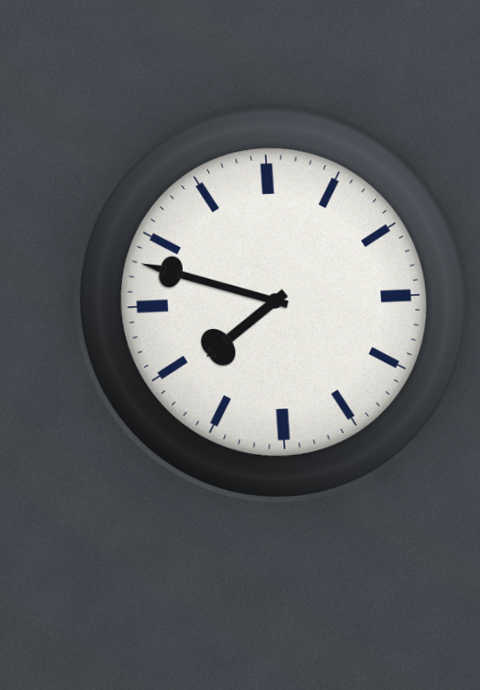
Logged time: 7 h 48 min
